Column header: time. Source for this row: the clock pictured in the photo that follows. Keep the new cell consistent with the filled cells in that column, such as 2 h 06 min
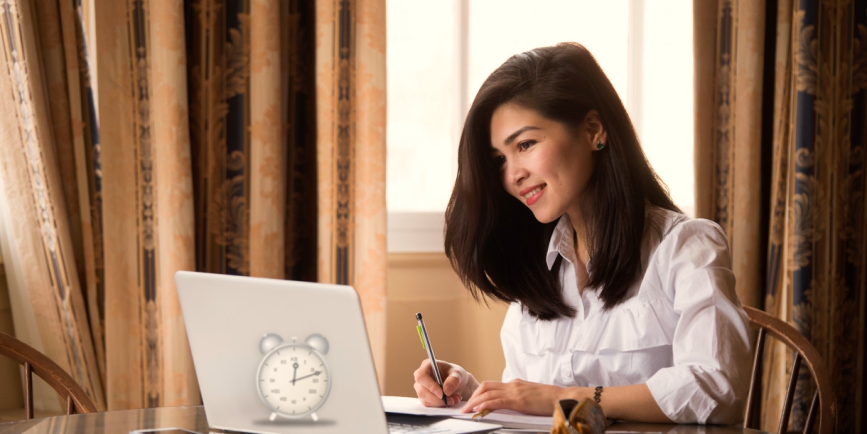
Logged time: 12 h 12 min
